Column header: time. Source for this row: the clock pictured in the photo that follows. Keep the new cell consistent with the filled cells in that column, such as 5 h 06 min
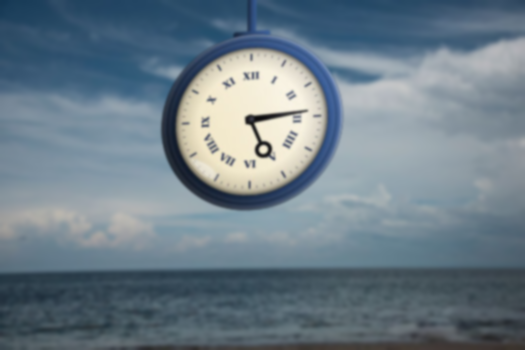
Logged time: 5 h 14 min
